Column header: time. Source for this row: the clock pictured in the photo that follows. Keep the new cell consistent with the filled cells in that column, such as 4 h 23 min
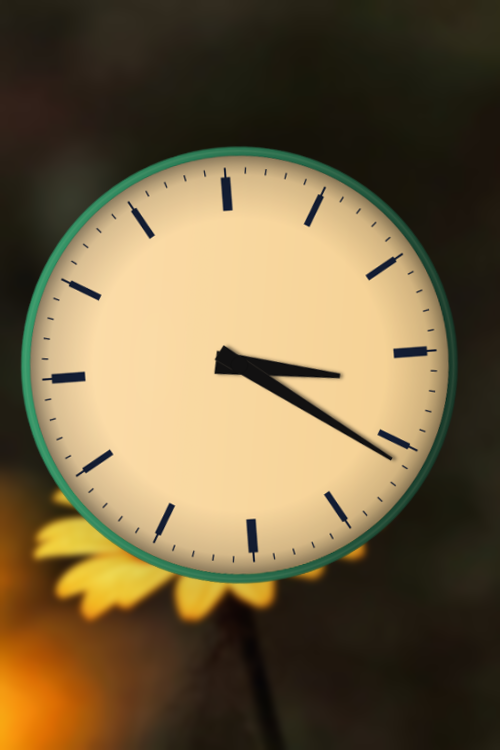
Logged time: 3 h 21 min
